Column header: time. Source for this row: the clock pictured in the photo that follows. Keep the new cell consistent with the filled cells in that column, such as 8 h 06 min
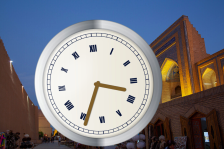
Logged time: 3 h 34 min
